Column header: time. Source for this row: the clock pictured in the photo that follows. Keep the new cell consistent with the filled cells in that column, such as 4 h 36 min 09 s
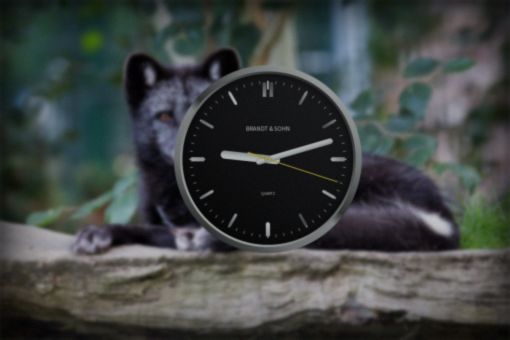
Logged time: 9 h 12 min 18 s
